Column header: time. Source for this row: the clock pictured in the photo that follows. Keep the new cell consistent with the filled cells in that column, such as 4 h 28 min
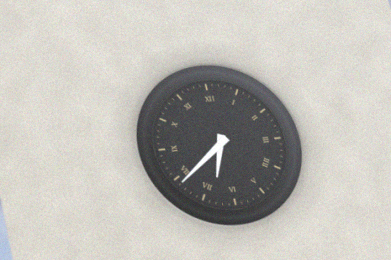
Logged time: 6 h 39 min
